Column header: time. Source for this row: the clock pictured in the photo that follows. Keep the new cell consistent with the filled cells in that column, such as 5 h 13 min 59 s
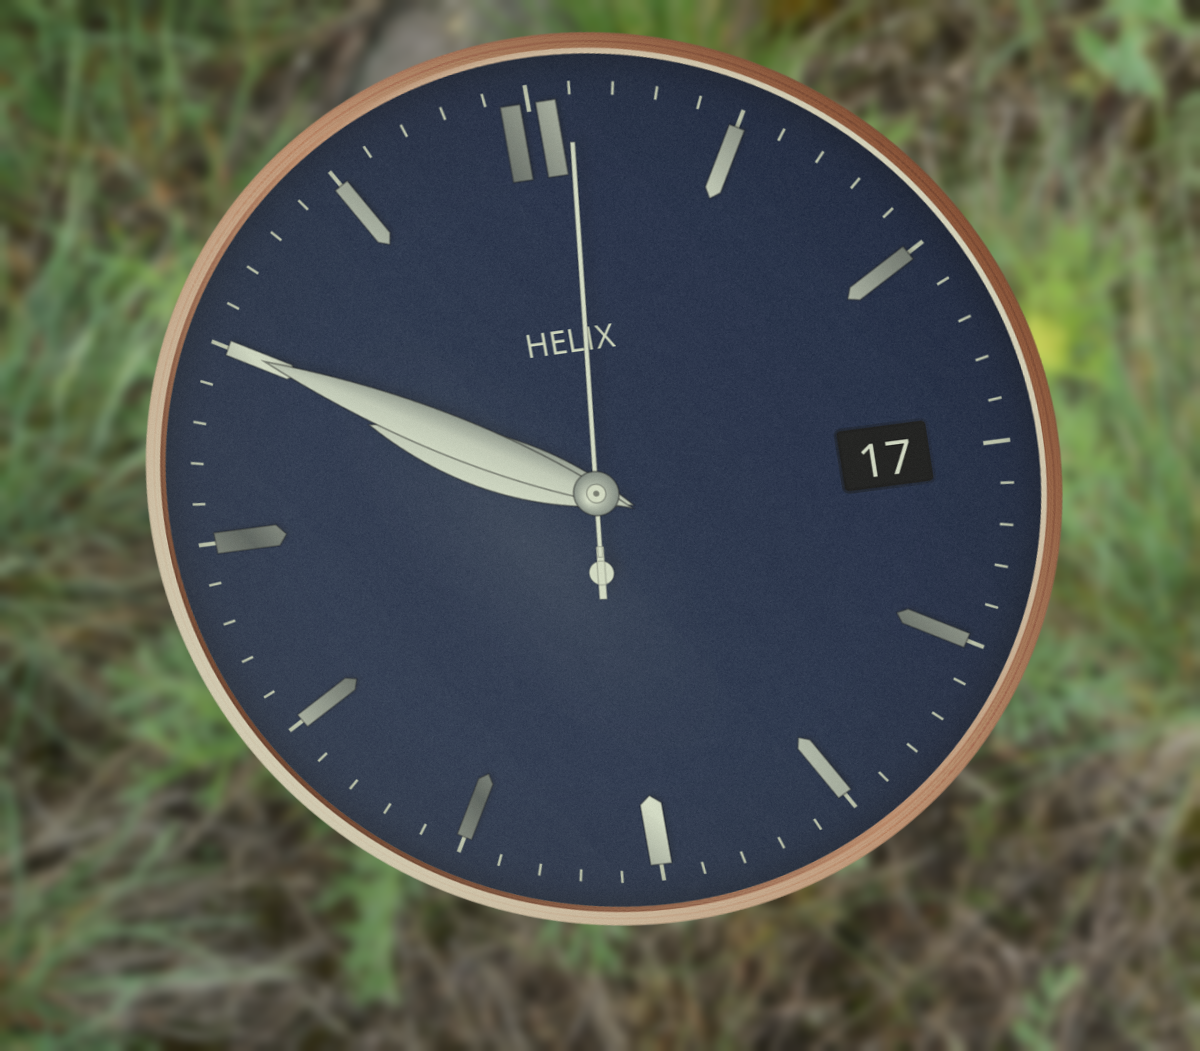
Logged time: 9 h 50 min 01 s
